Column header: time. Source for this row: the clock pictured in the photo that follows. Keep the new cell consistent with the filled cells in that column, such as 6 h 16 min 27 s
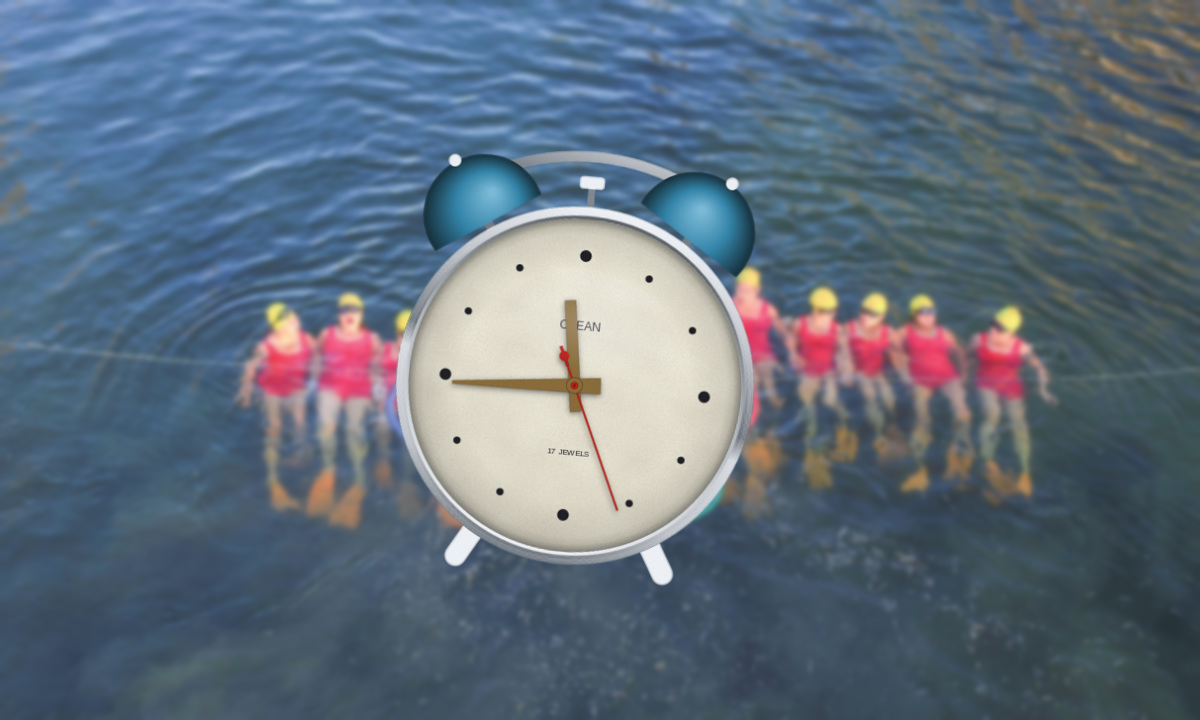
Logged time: 11 h 44 min 26 s
